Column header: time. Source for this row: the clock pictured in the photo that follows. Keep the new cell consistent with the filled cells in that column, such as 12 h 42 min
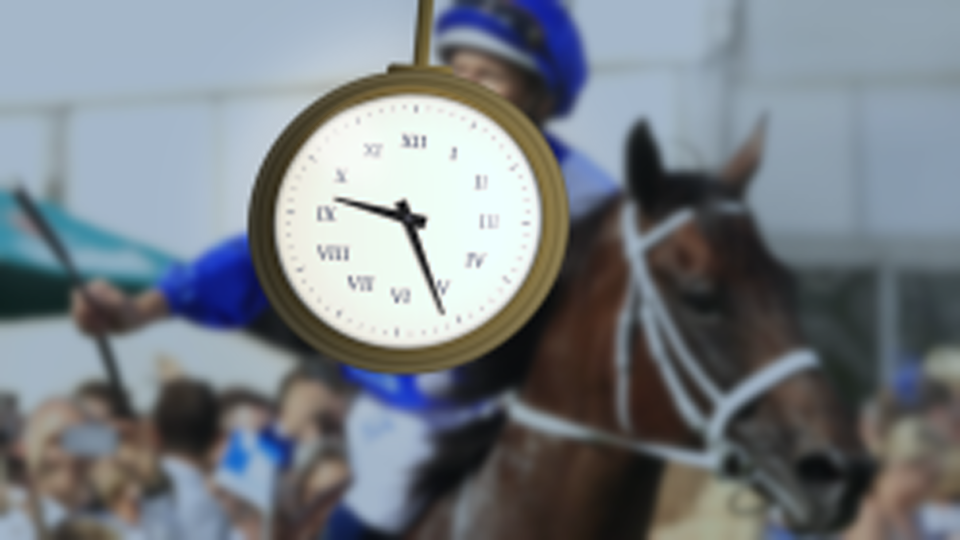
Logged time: 9 h 26 min
